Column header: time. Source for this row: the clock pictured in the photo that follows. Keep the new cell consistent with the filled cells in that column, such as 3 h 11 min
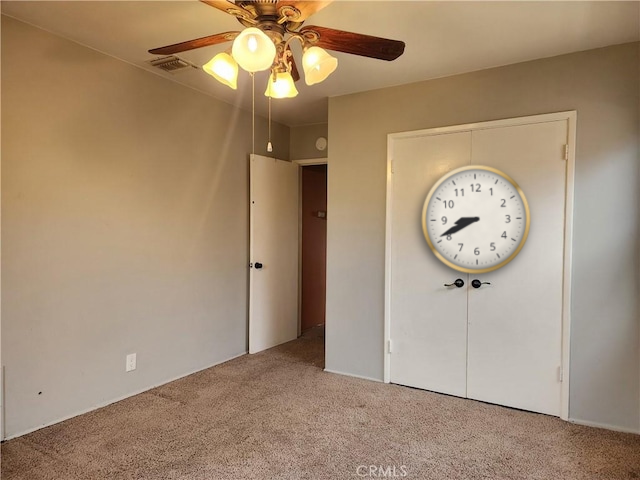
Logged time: 8 h 41 min
